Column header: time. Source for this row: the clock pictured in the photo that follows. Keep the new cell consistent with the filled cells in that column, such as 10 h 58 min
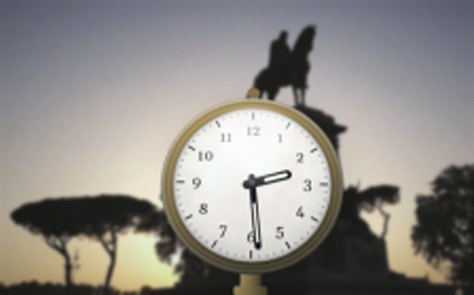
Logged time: 2 h 29 min
